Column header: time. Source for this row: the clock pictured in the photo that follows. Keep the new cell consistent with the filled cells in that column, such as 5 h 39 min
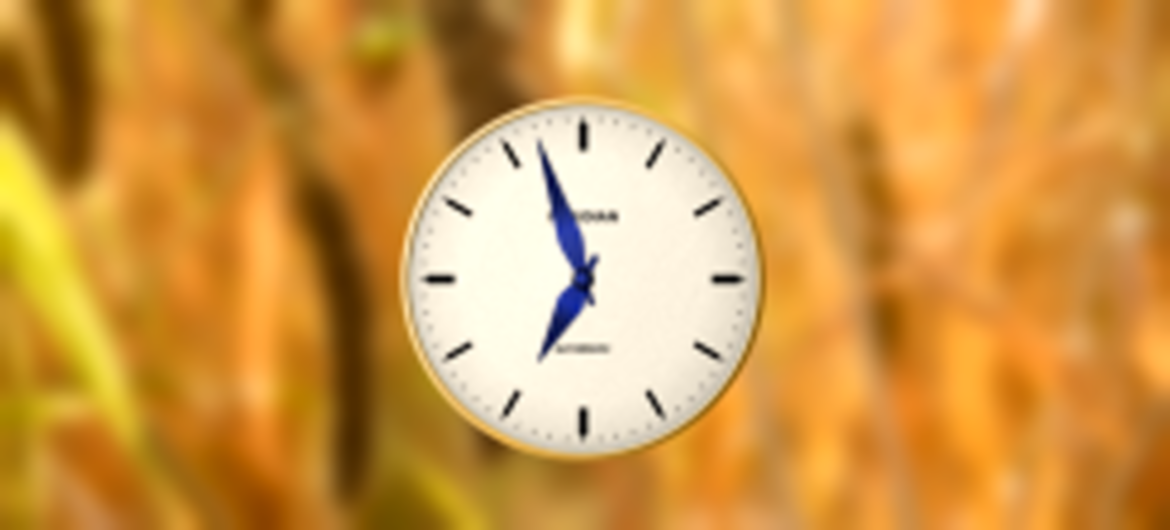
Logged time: 6 h 57 min
